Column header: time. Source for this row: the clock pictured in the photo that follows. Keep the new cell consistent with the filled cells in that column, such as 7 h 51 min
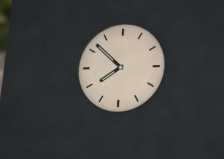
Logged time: 7 h 52 min
